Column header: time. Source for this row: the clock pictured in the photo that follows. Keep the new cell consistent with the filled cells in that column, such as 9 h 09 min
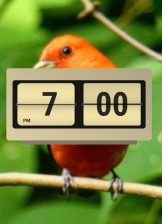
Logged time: 7 h 00 min
